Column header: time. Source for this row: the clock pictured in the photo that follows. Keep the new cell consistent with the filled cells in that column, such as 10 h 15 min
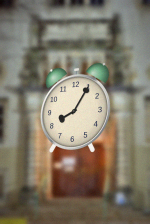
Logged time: 8 h 05 min
